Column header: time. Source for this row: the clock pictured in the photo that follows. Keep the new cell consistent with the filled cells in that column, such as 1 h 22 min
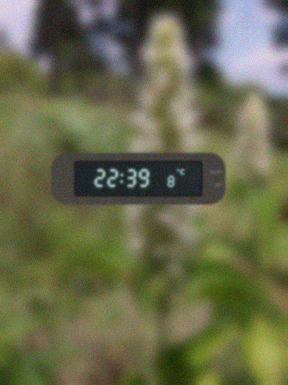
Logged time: 22 h 39 min
